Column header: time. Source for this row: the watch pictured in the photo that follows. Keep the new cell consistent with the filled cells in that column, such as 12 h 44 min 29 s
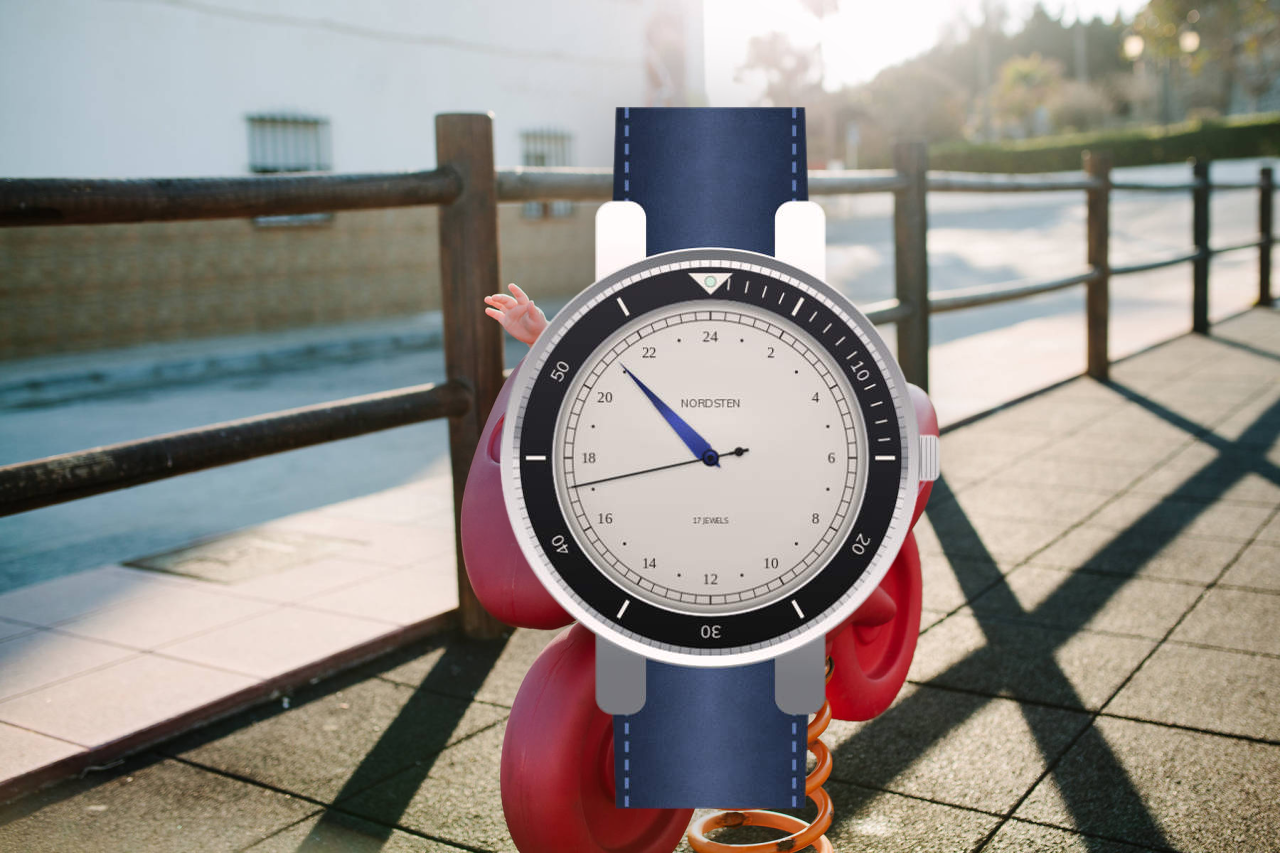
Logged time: 20 h 52 min 43 s
